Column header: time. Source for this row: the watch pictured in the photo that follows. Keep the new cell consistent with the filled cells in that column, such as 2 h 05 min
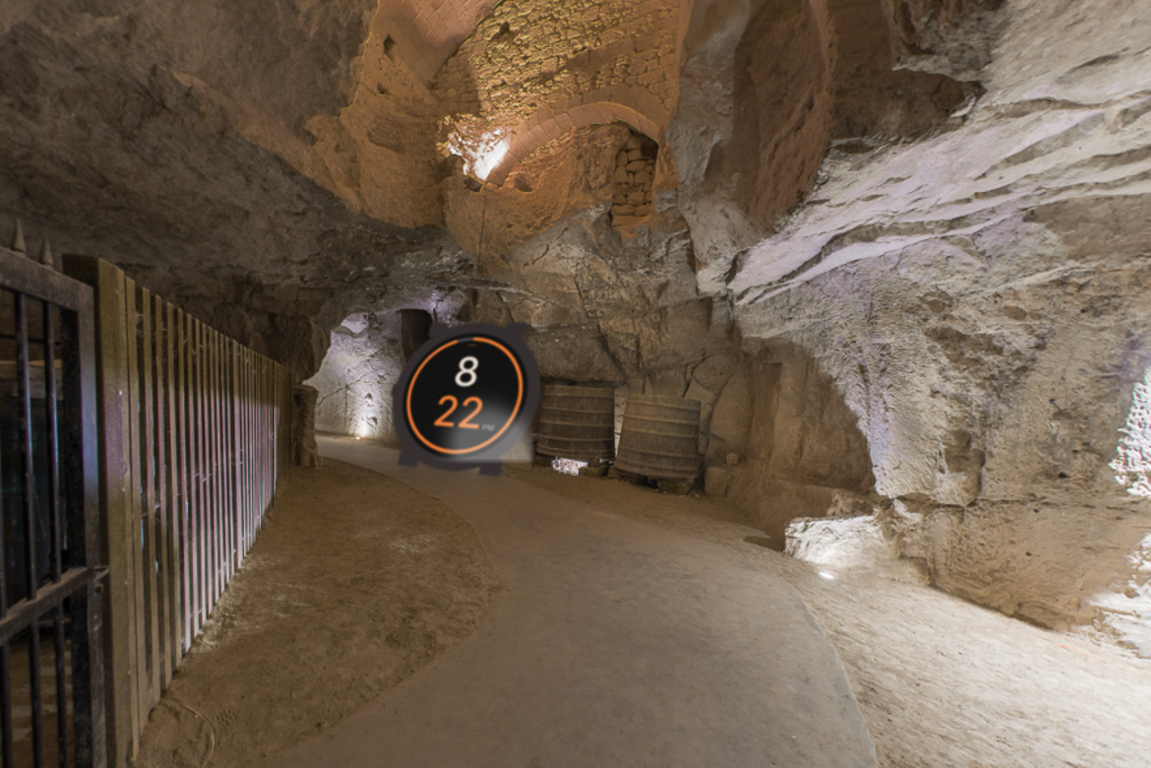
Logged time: 8 h 22 min
